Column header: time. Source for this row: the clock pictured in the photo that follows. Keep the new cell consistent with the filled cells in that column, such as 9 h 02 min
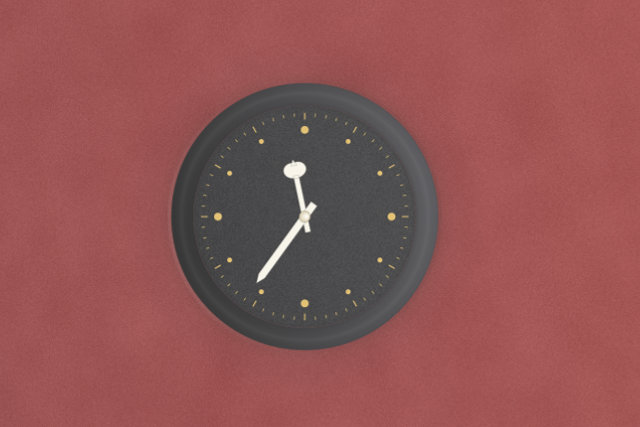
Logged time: 11 h 36 min
